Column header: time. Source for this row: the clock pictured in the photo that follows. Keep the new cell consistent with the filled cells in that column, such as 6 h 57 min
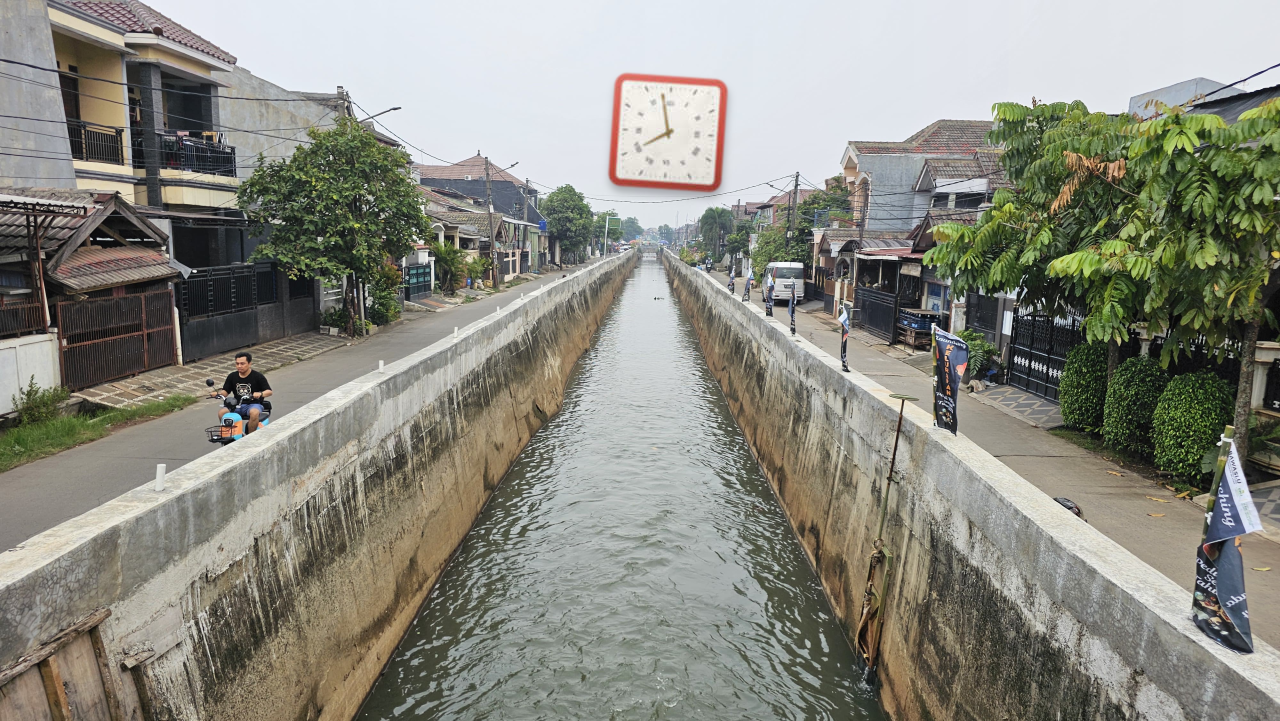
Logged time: 7 h 58 min
